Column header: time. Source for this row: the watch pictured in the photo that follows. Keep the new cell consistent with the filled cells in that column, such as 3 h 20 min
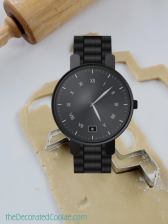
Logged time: 5 h 08 min
